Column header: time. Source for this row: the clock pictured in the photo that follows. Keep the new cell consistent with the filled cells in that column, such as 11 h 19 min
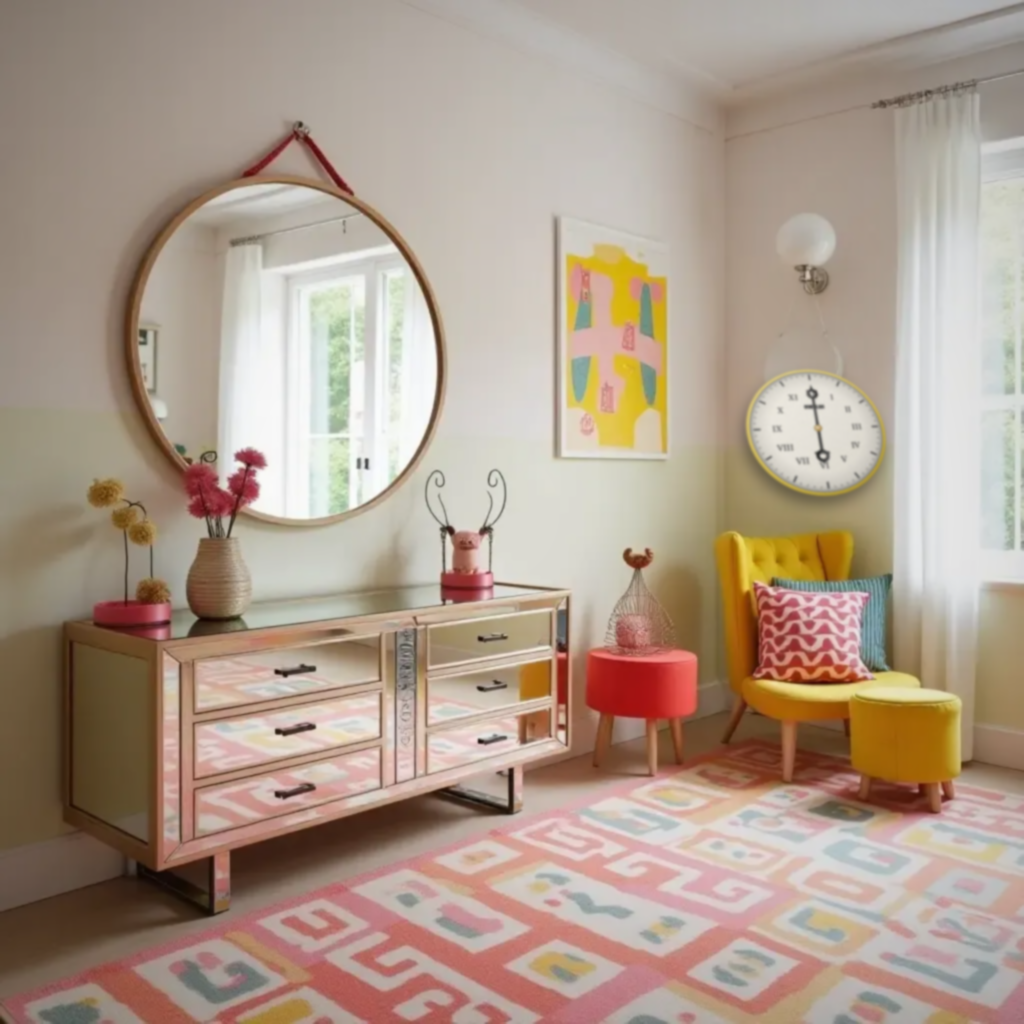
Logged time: 6 h 00 min
